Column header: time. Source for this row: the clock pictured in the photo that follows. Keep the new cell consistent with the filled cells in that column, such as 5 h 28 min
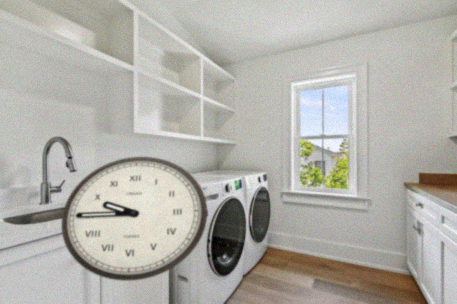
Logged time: 9 h 45 min
